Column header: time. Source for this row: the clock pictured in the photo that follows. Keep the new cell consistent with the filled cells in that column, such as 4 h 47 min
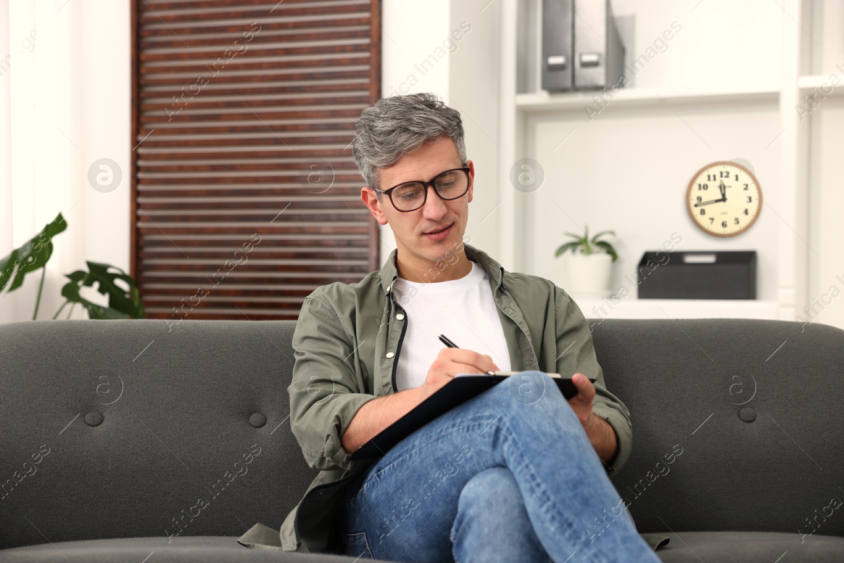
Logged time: 11 h 43 min
